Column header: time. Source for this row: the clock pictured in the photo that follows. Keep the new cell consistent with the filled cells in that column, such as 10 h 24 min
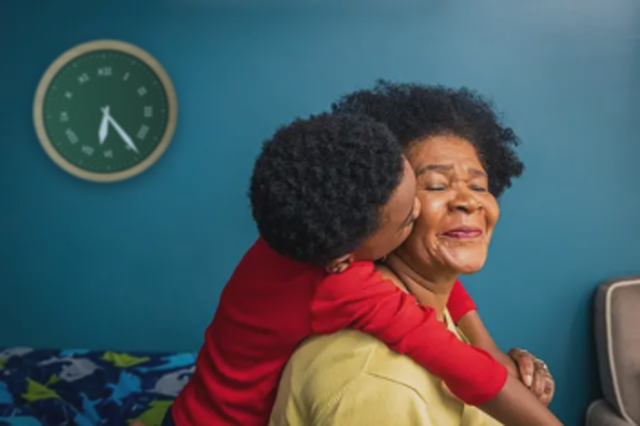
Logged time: 6 h 24 min
